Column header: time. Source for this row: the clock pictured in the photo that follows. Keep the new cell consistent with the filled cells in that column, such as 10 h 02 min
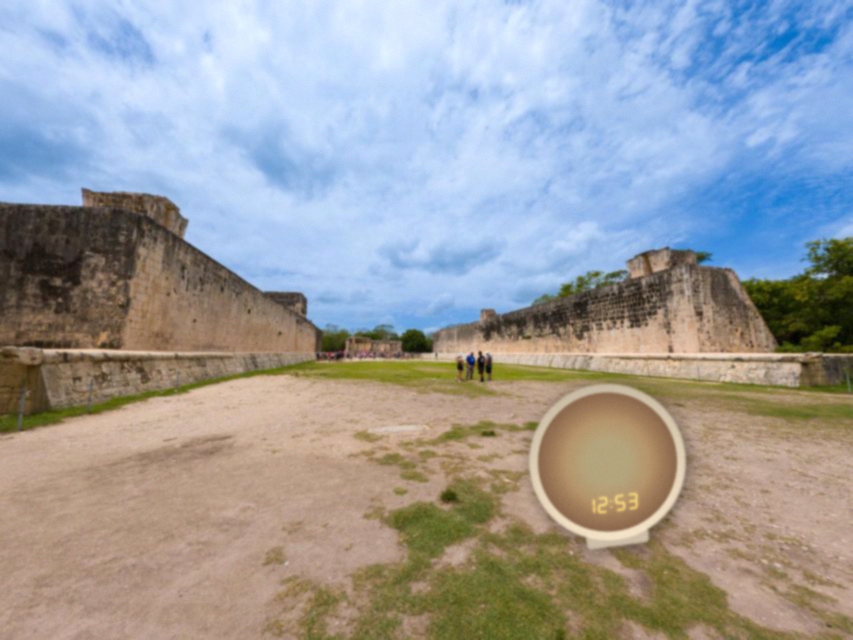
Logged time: 12 h 53 min
